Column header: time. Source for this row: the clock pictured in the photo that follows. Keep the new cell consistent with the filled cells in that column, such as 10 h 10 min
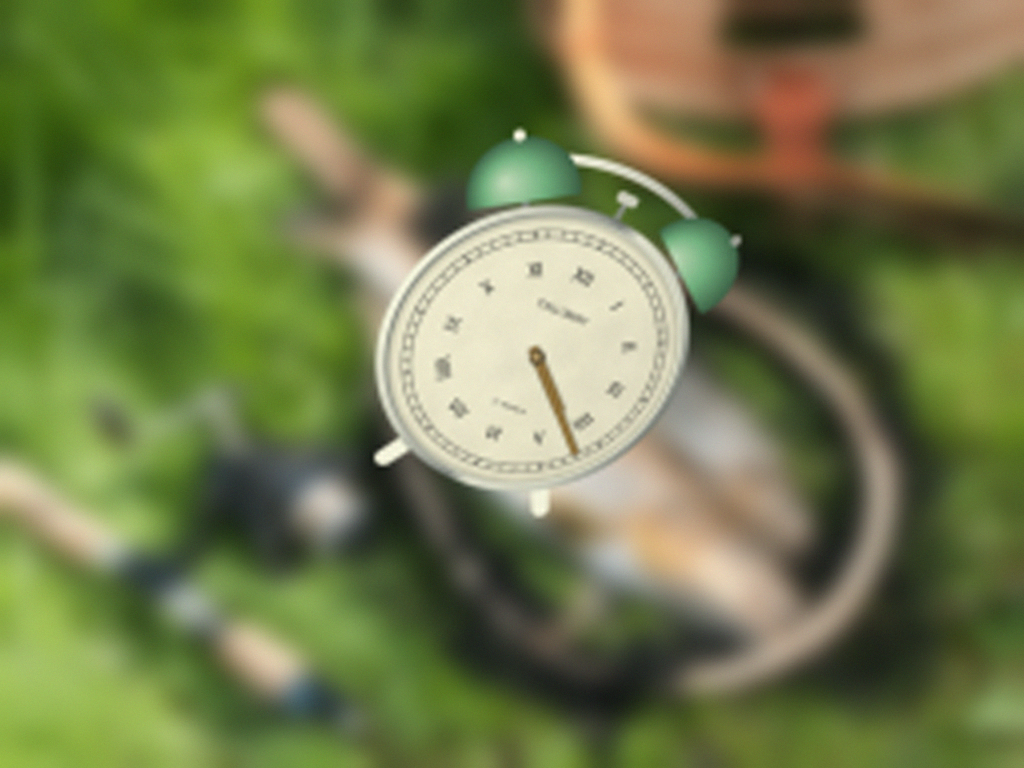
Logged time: 4 h 22 min
